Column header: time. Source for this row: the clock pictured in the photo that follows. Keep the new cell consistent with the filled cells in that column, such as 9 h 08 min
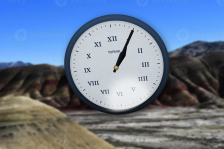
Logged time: 1 h 05 min
